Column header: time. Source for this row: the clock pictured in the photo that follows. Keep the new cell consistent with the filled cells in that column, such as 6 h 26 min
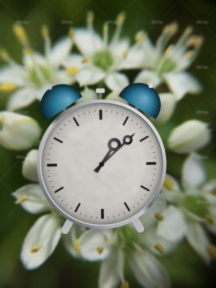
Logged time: 1 h 08 min
